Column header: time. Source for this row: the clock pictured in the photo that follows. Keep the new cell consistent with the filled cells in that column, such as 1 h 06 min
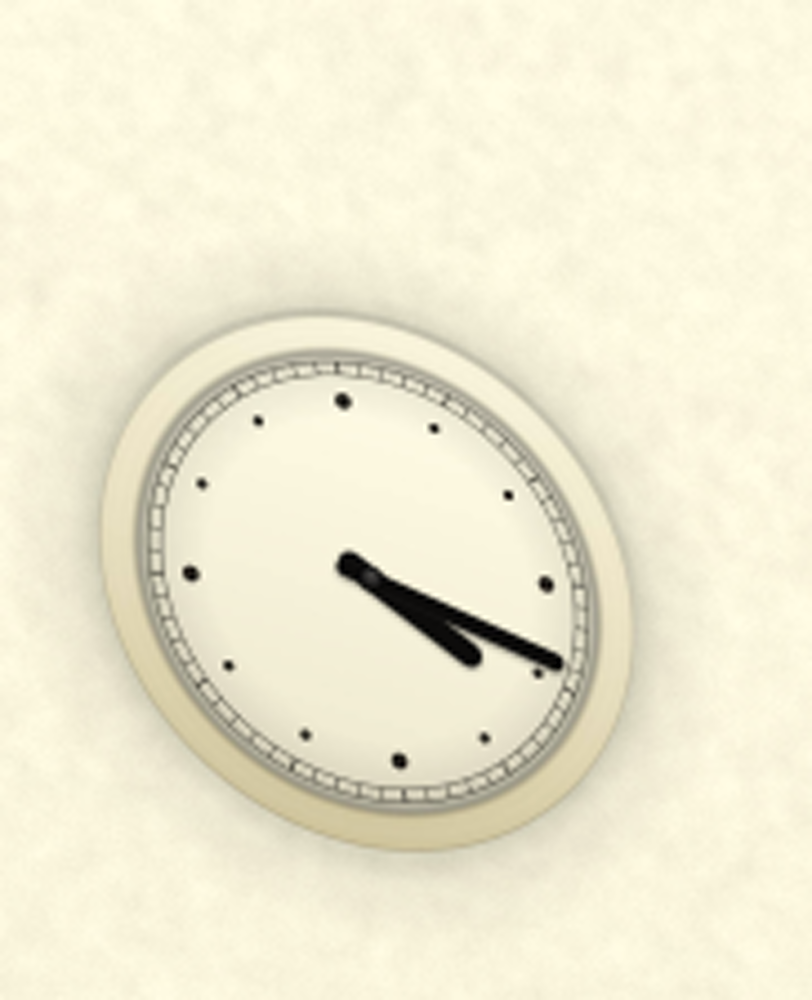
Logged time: 4 h 19 min
